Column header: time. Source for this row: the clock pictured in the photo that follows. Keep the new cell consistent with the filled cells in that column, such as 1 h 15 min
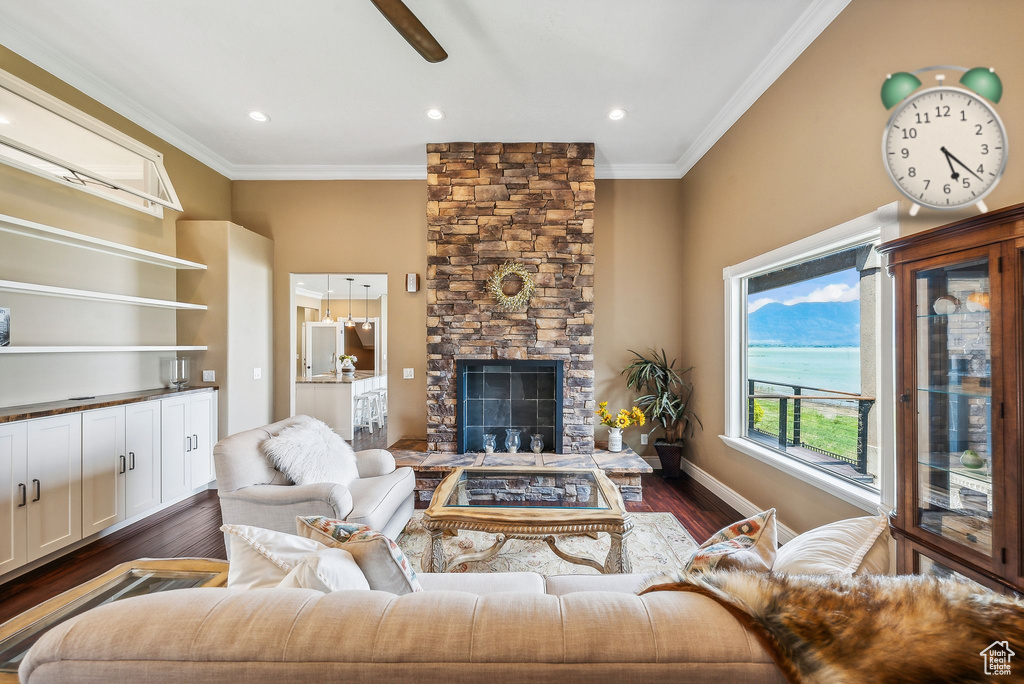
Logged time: 5 h 22 min
